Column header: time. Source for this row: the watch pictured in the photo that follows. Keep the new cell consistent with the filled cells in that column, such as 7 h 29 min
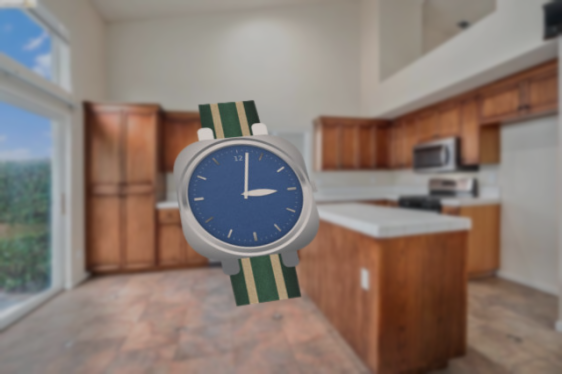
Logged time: 3 h 02 min
